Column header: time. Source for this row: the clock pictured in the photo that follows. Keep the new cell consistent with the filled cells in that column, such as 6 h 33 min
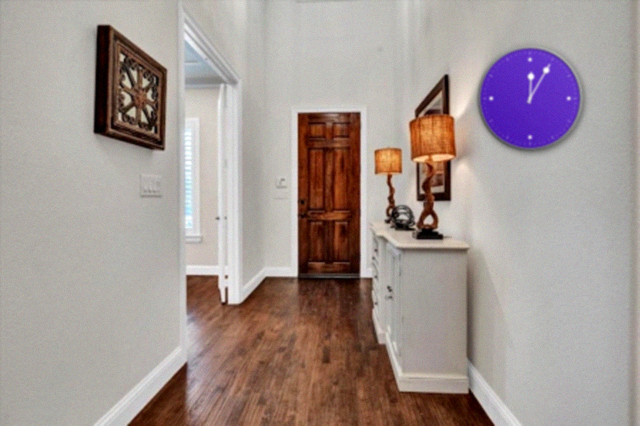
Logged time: 12 h 05 min
